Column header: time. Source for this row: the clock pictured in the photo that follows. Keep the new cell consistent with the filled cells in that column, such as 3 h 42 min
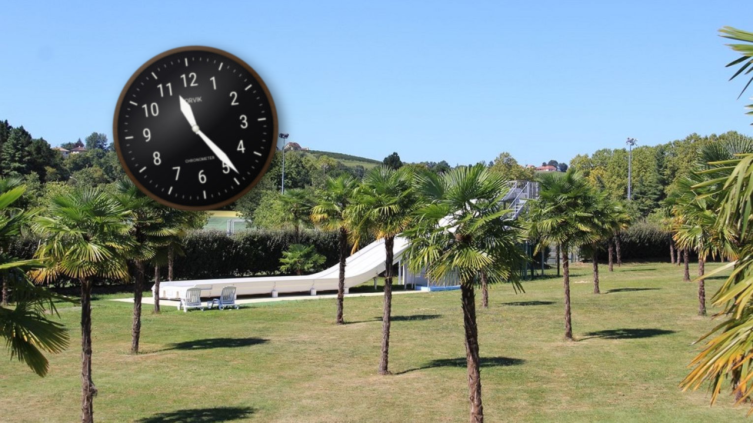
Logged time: 11 h 24 min
